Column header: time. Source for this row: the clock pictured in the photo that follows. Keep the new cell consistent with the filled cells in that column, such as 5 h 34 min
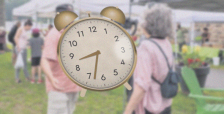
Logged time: 8 h 33 min
